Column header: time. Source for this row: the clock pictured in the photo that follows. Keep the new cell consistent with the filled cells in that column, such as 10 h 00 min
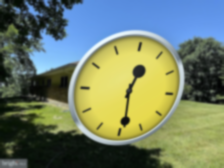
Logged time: 12 h 29 min
